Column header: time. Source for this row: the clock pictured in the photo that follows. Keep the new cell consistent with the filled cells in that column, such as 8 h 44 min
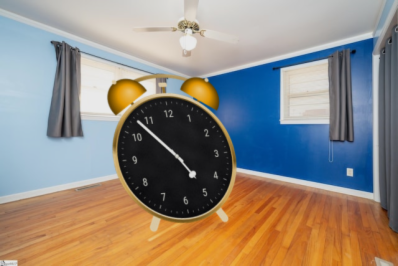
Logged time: 4 h 53 min
